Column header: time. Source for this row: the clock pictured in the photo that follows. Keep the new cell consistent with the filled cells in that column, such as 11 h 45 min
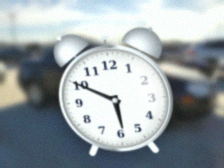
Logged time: 5 h 50 min
